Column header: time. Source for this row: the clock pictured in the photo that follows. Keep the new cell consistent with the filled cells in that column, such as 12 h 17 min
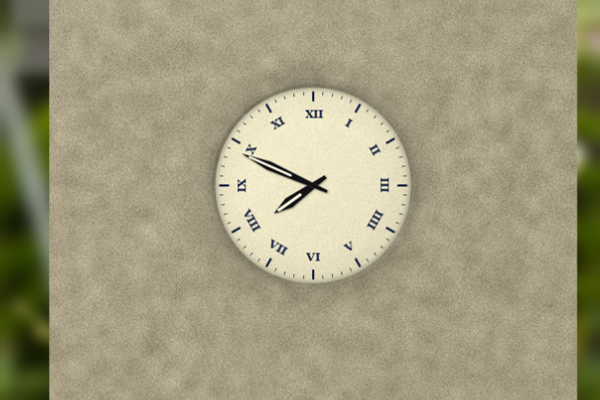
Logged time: 7 h 49 min
